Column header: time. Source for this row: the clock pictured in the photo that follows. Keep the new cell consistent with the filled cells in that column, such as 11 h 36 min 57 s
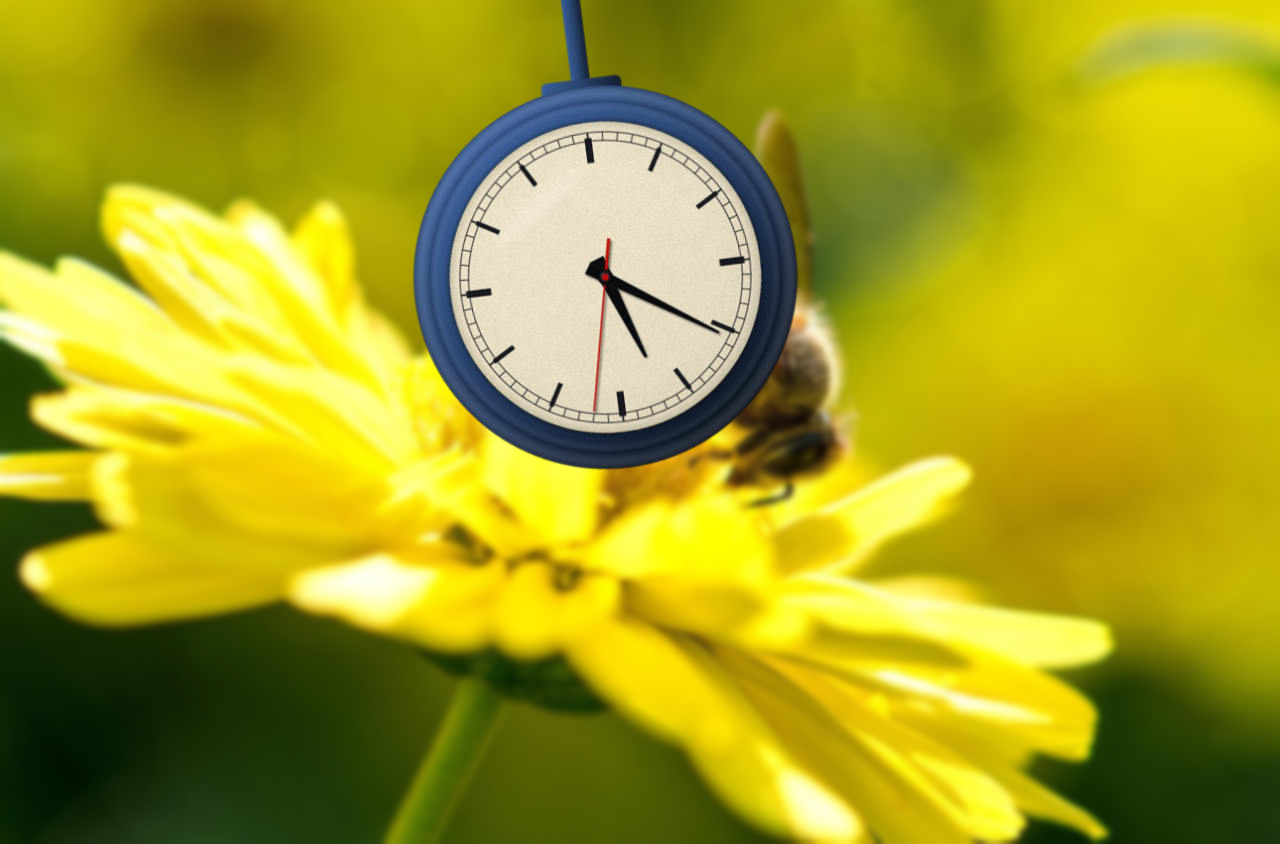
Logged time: 5 h 20 min 32 s
